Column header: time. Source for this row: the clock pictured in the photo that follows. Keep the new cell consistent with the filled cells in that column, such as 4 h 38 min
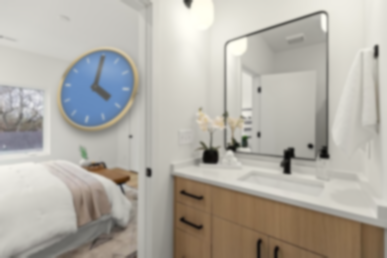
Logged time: 4 h 00 min
